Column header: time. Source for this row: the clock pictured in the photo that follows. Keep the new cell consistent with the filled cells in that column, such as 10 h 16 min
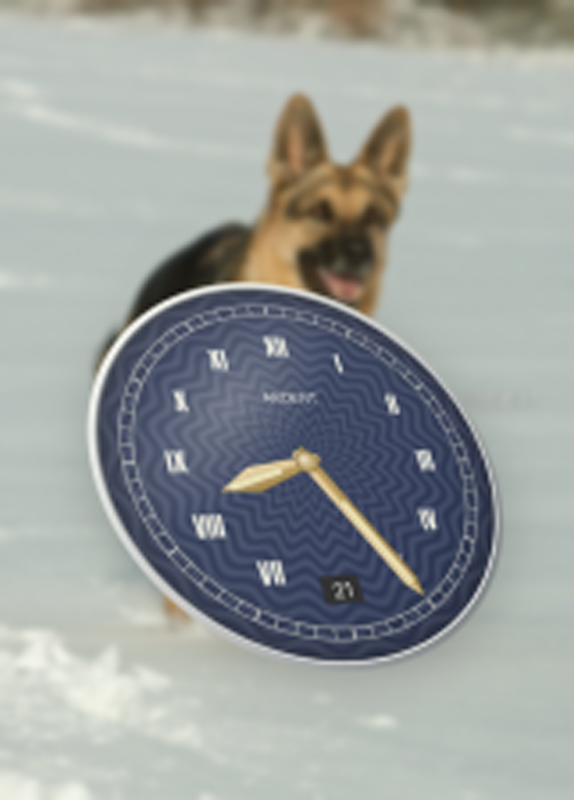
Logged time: 8 h 25 min
